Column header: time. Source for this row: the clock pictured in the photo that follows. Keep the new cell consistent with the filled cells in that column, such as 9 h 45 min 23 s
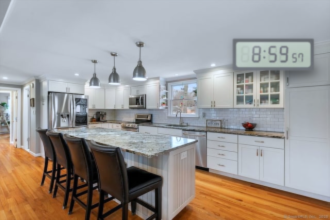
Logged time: 8 h 59 min 57 s
